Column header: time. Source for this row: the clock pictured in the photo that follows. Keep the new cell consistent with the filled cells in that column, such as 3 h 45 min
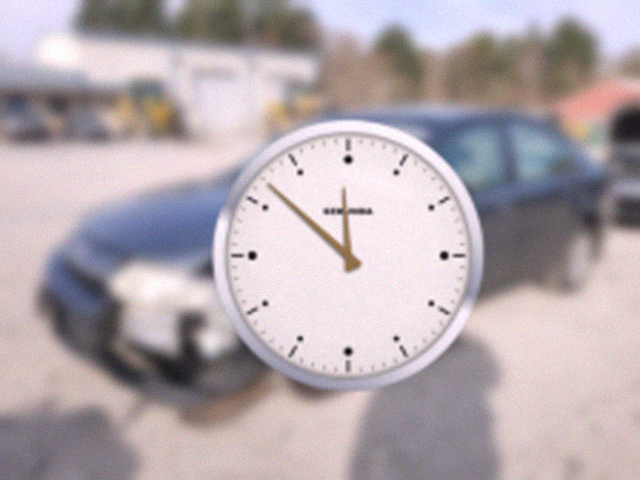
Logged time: 11 h 52 min
